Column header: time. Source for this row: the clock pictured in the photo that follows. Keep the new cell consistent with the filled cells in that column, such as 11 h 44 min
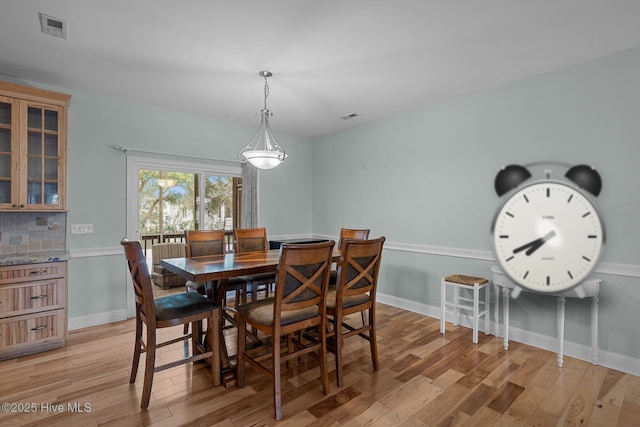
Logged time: 7 h 41 min
